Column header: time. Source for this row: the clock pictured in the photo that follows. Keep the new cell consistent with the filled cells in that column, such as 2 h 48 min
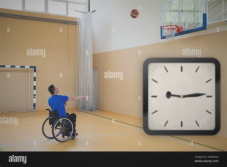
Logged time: 9 h 14 min
